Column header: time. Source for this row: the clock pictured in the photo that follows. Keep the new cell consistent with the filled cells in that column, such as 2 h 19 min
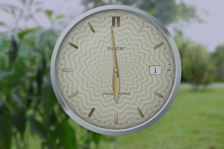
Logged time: 5 h 59 min
